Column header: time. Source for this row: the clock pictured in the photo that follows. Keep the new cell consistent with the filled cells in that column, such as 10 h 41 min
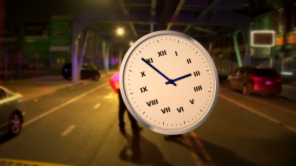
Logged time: 2 h 54 min
